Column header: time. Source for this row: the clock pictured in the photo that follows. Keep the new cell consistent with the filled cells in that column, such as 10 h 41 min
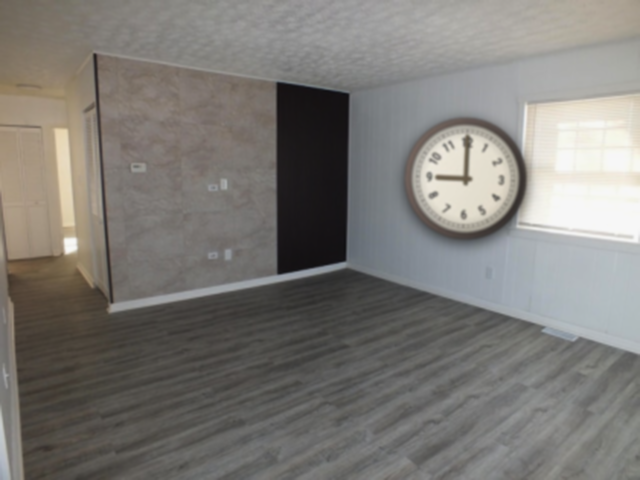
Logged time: 9 h 00 min
